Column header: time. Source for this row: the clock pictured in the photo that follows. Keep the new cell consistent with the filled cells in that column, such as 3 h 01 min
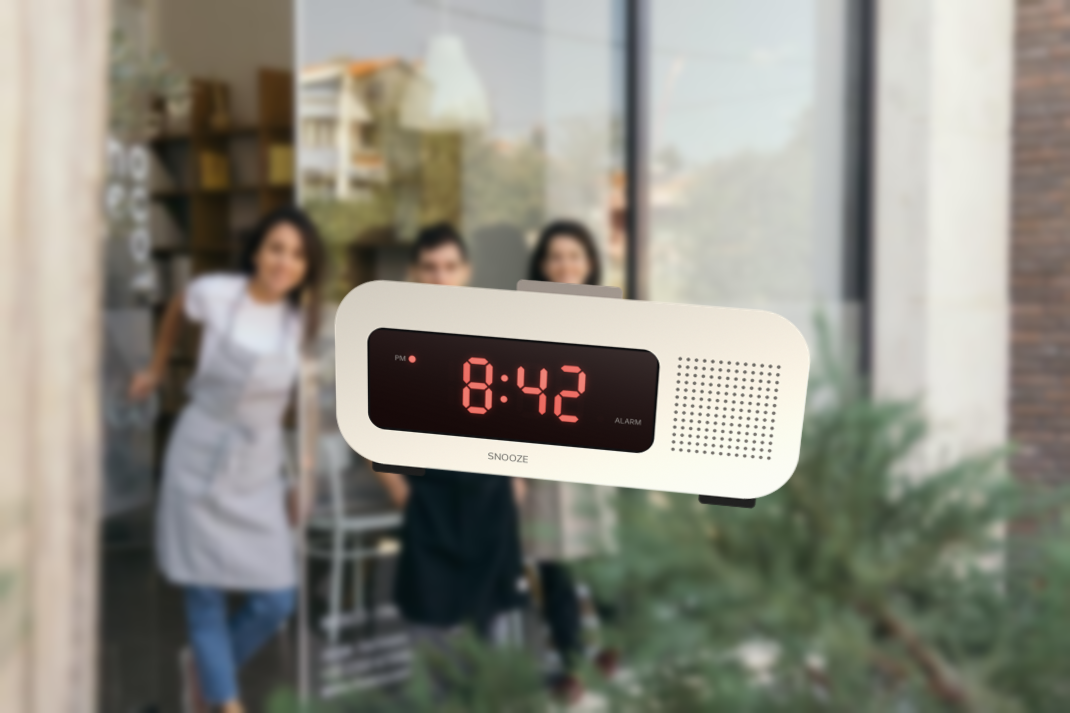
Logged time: 8 h 42 min
